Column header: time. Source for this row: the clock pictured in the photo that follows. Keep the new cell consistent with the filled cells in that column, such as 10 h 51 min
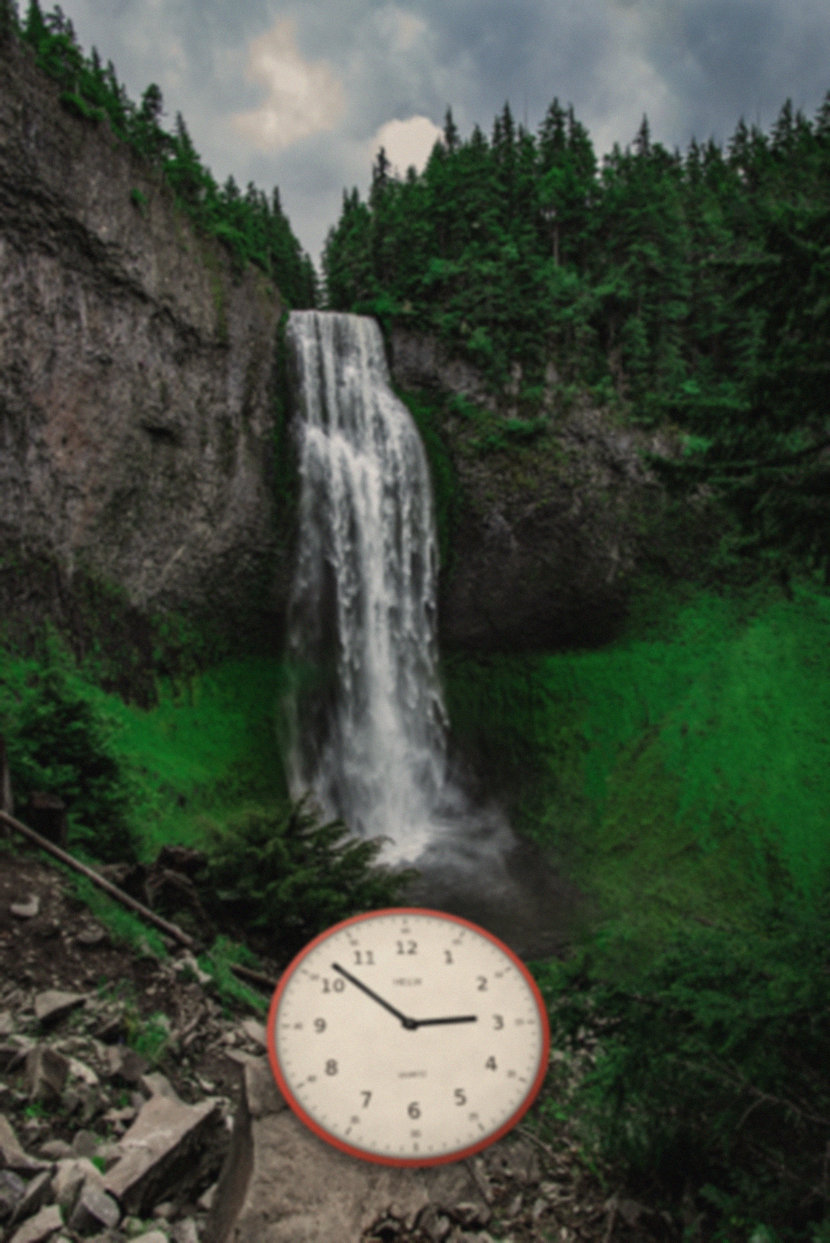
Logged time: 2 h 52 min
